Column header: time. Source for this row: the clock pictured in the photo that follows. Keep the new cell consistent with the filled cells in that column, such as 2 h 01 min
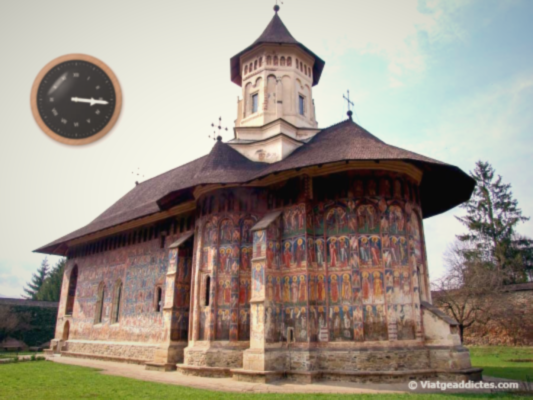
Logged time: 3 h 16 min
